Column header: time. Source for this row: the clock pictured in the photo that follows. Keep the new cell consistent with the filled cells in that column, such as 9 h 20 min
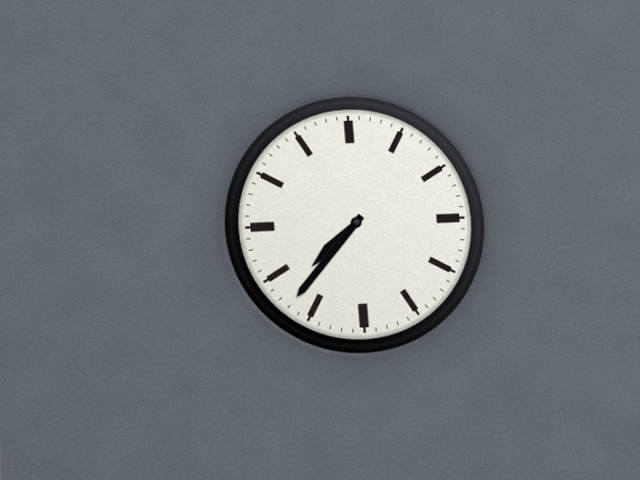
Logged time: 7 h 37 min
